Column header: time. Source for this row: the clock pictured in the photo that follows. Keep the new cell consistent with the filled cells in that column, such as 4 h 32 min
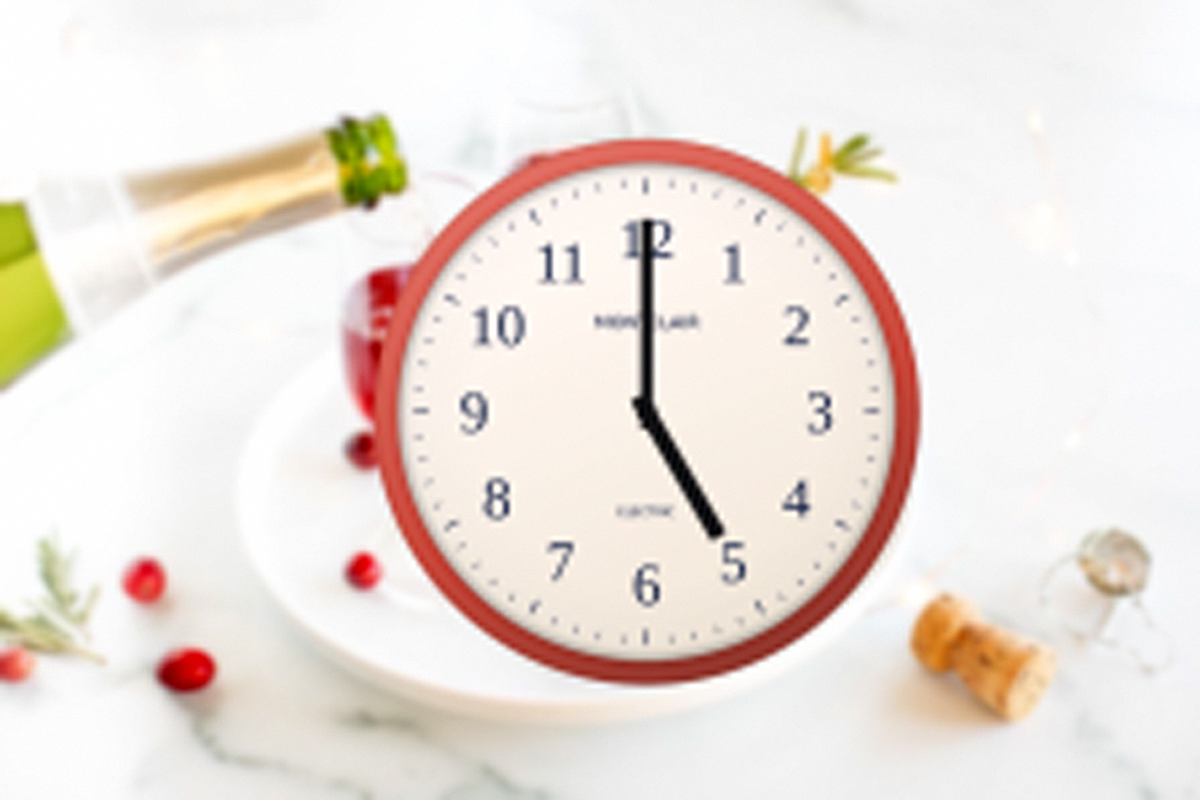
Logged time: 5 h 00 min
